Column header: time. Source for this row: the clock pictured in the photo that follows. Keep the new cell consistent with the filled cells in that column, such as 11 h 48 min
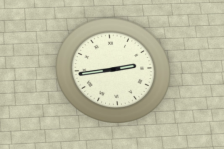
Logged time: 2 h 44 min
